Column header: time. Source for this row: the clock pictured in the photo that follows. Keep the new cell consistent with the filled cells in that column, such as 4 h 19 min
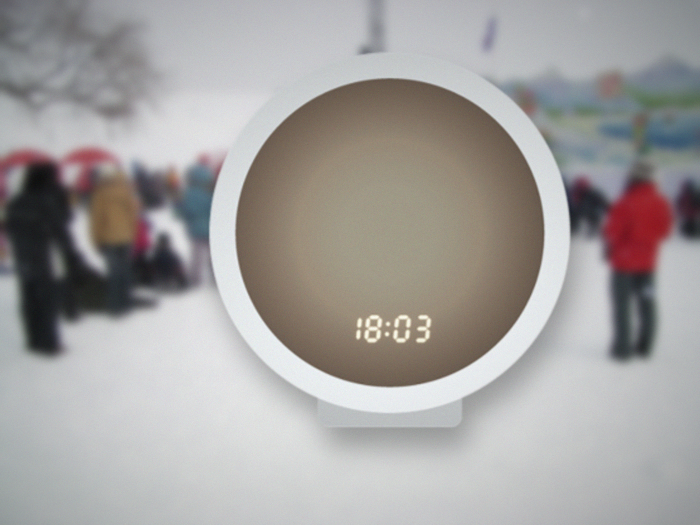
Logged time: 18 h 03 min
